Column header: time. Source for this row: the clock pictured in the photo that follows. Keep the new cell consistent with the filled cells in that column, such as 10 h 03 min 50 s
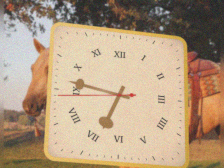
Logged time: 6 h 46 min 44 s
